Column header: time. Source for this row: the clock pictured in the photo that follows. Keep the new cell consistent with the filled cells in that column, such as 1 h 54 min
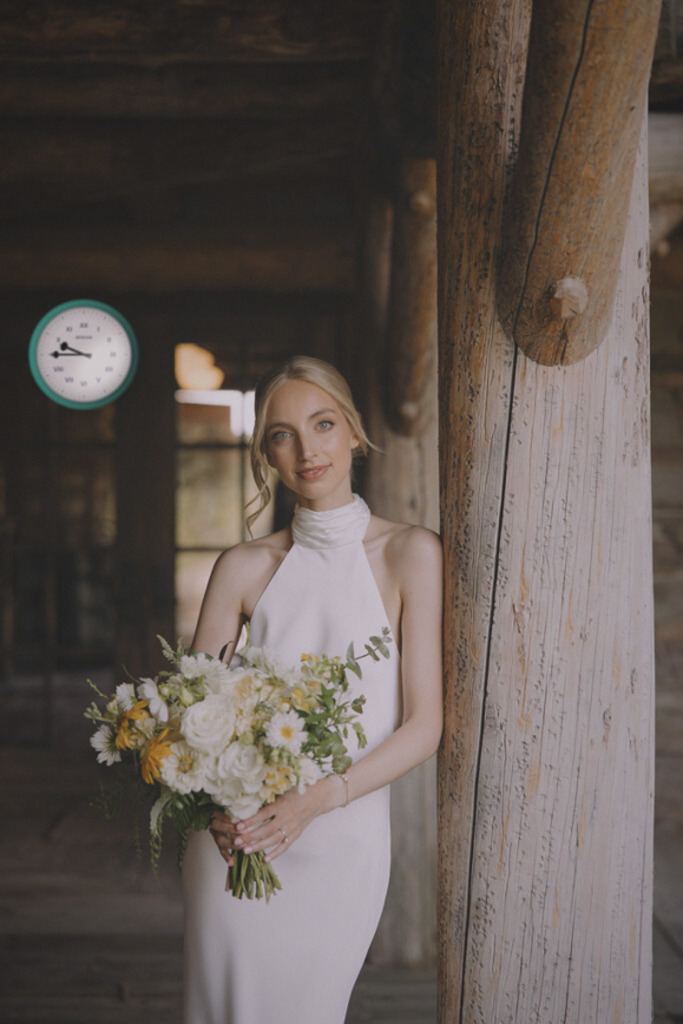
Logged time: 9 h 45 min
